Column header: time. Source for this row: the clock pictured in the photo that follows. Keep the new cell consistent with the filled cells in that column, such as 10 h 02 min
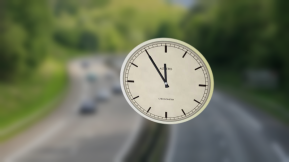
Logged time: 11 h 55 min
